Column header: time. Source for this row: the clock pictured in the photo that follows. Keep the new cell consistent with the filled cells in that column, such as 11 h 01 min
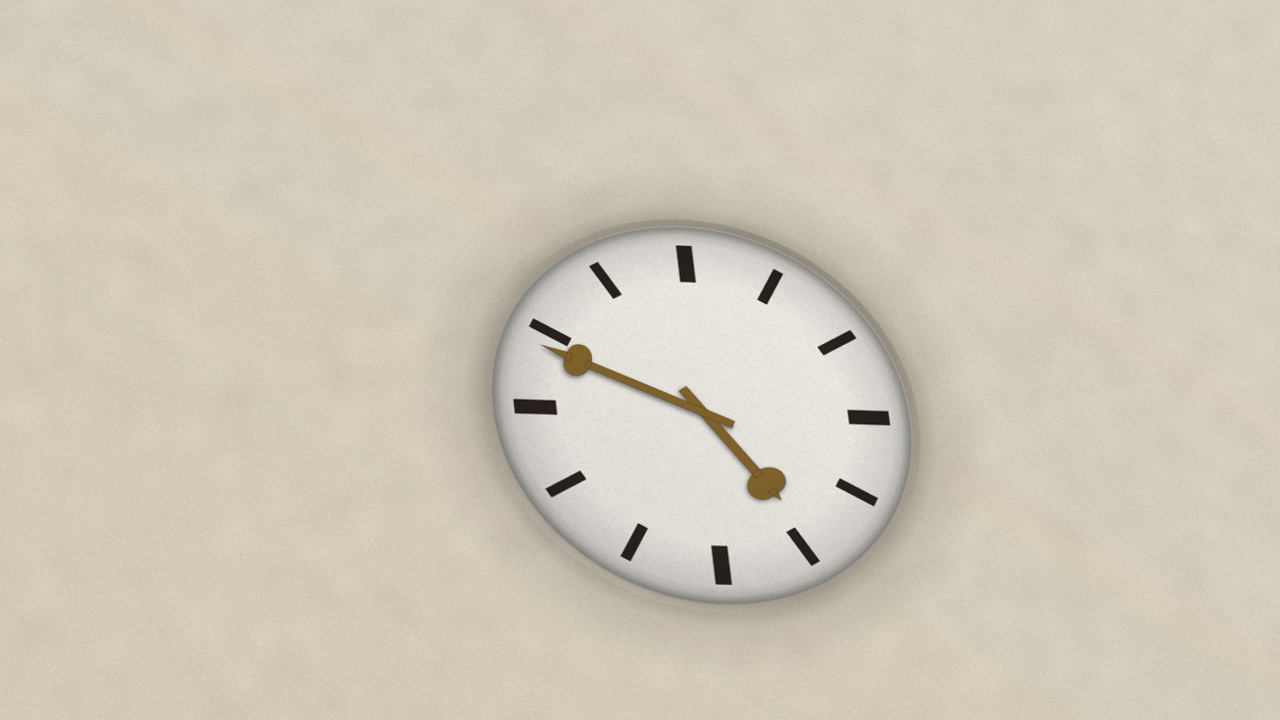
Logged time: 4 h 49 min
